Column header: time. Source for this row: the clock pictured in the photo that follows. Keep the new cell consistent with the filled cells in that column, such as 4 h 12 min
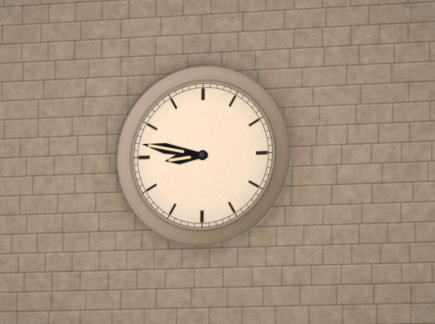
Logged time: 8 h 47 min
